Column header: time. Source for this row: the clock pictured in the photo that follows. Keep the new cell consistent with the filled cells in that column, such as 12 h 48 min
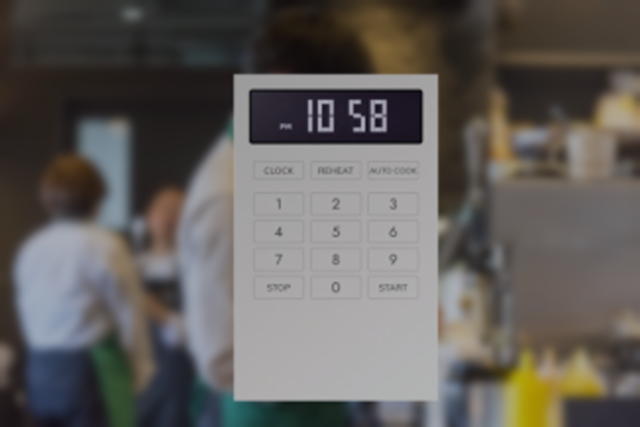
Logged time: 10 h 58 min
